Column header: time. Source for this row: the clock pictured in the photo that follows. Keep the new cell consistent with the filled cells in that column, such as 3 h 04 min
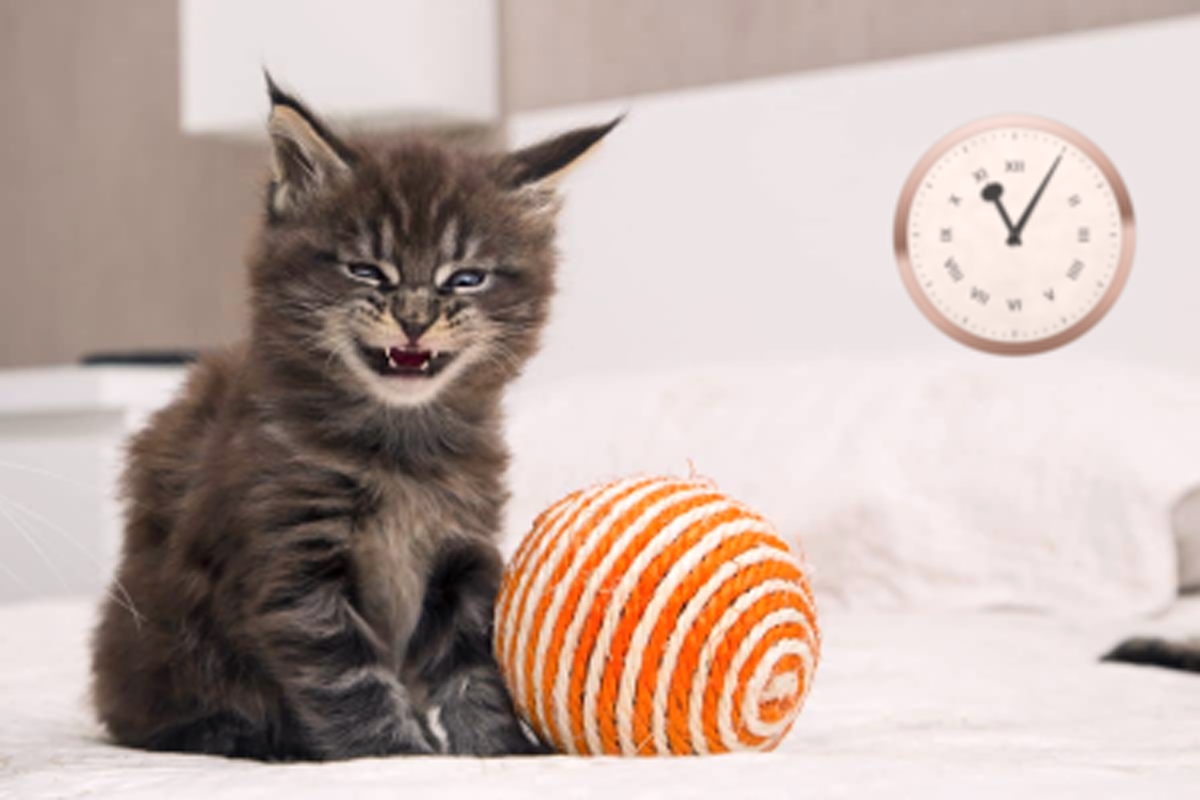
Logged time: 11 h 05 min
